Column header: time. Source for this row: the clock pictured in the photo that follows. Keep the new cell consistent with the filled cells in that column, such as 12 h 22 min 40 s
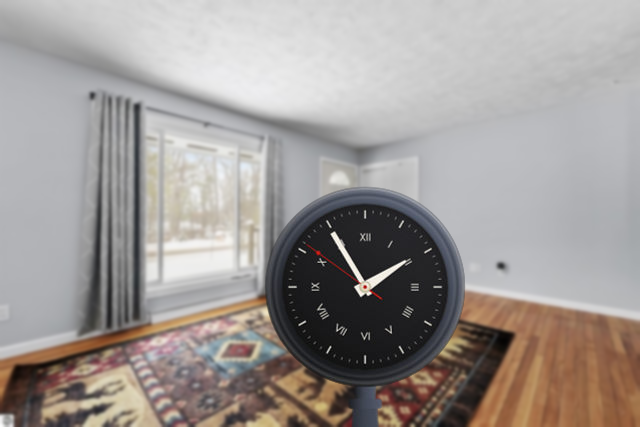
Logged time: 1 h 54 min 51 s
